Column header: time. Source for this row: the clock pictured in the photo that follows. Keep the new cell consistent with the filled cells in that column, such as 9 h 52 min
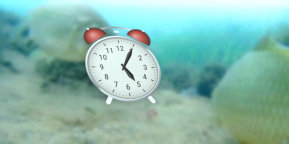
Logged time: 5 h 05 min
